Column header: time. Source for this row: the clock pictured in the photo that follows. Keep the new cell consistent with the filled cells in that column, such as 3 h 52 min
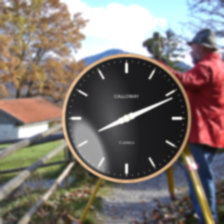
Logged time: 8 h 11 min
